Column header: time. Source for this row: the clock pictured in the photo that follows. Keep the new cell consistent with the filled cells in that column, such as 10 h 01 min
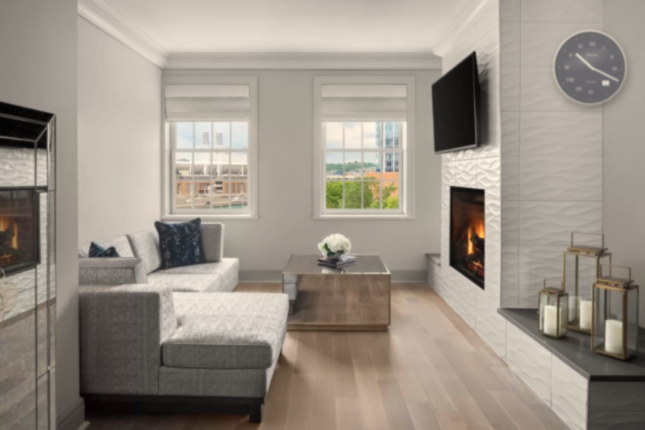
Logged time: 10 h 19 min
